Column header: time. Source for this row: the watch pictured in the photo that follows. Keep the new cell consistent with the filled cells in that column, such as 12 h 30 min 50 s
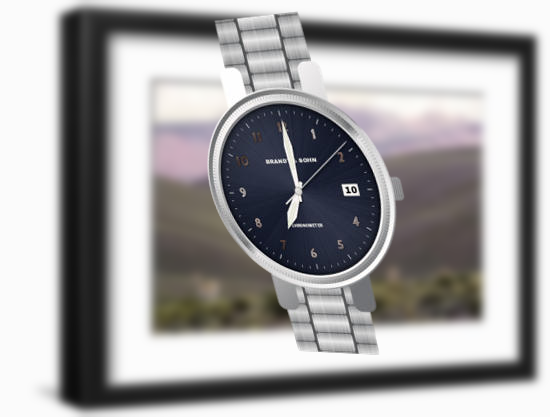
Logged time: 7 h 00 min 09 s
